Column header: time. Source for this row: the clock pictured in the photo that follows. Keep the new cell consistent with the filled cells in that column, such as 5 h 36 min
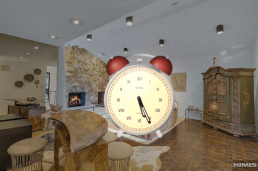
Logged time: 5 h 26 min
